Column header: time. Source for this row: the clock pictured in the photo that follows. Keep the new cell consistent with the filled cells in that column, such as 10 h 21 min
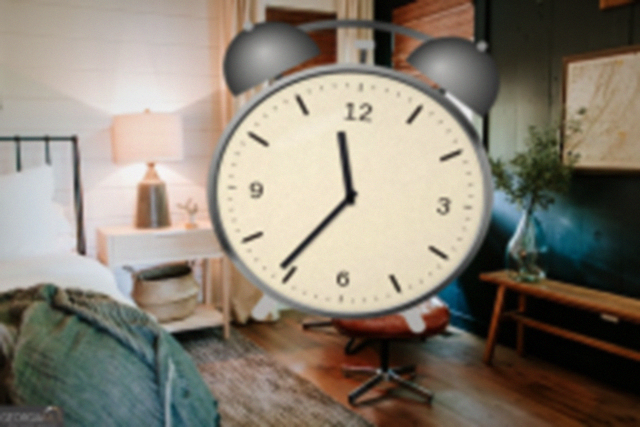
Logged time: 11 h 36 min
